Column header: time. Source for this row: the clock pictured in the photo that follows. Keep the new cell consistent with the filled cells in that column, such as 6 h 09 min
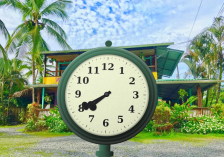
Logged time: 7 h 40 min
